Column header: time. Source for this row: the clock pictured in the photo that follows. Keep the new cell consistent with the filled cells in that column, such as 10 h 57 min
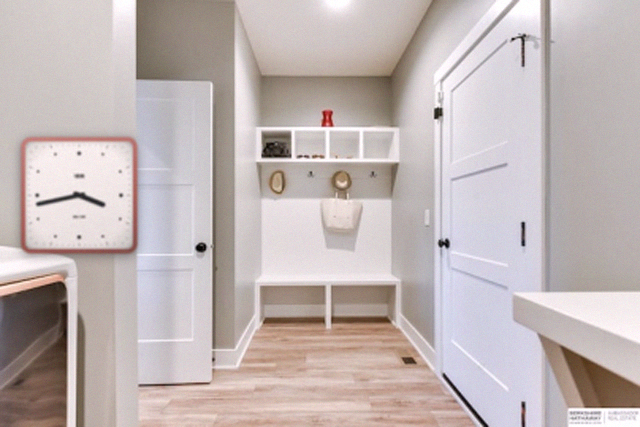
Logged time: 3 h 43 min
